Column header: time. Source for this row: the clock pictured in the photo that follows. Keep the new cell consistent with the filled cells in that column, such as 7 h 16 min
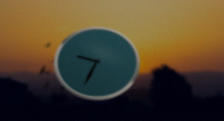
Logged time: 9 h 34 min
